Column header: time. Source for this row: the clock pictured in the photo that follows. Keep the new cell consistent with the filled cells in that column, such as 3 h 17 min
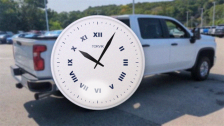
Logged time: 10 h 05 min
